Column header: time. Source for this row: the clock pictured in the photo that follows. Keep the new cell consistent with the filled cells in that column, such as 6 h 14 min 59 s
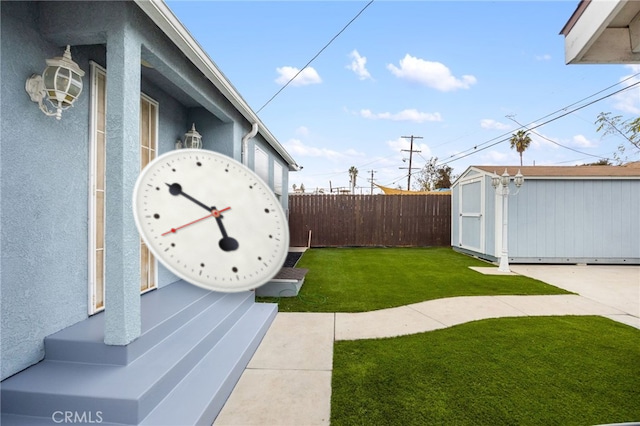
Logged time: 5 h 51 min 42 s
